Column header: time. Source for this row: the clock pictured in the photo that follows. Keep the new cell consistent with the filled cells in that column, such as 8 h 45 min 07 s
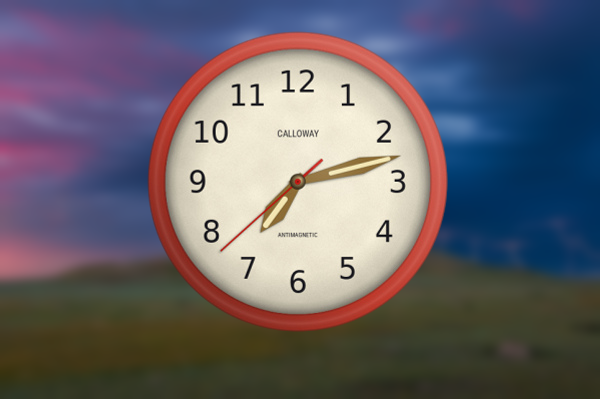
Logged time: 7 h 12 min 38 s
